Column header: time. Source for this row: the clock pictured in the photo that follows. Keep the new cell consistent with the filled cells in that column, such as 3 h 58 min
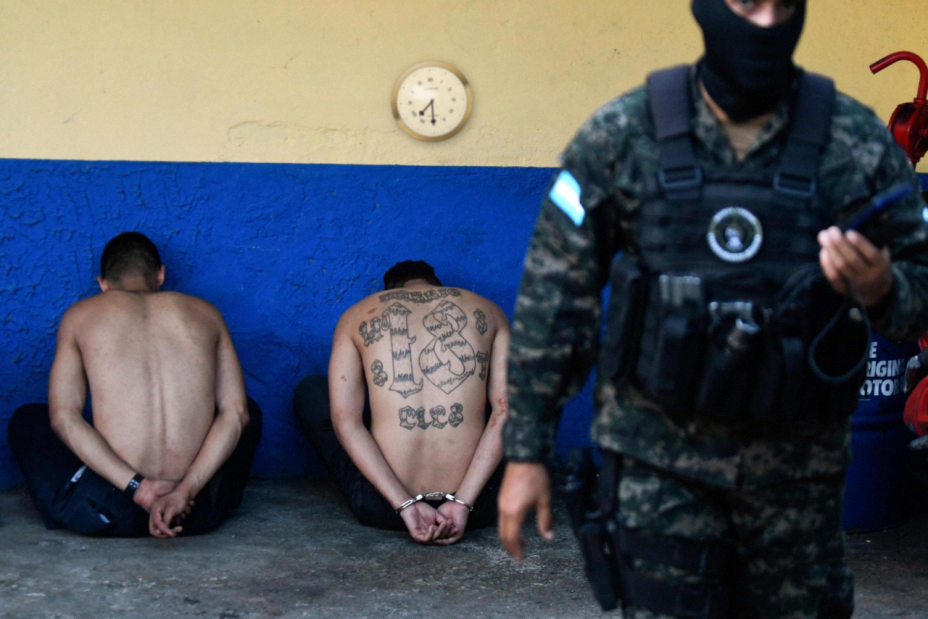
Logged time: 7 h 30 min
